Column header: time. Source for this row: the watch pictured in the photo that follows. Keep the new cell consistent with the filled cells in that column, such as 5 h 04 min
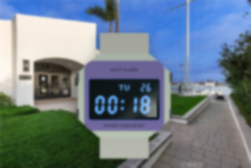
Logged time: 0 h 18 min
